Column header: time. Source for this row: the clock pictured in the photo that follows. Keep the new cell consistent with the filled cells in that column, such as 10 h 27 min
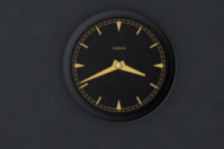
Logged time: 3 h 41 min
